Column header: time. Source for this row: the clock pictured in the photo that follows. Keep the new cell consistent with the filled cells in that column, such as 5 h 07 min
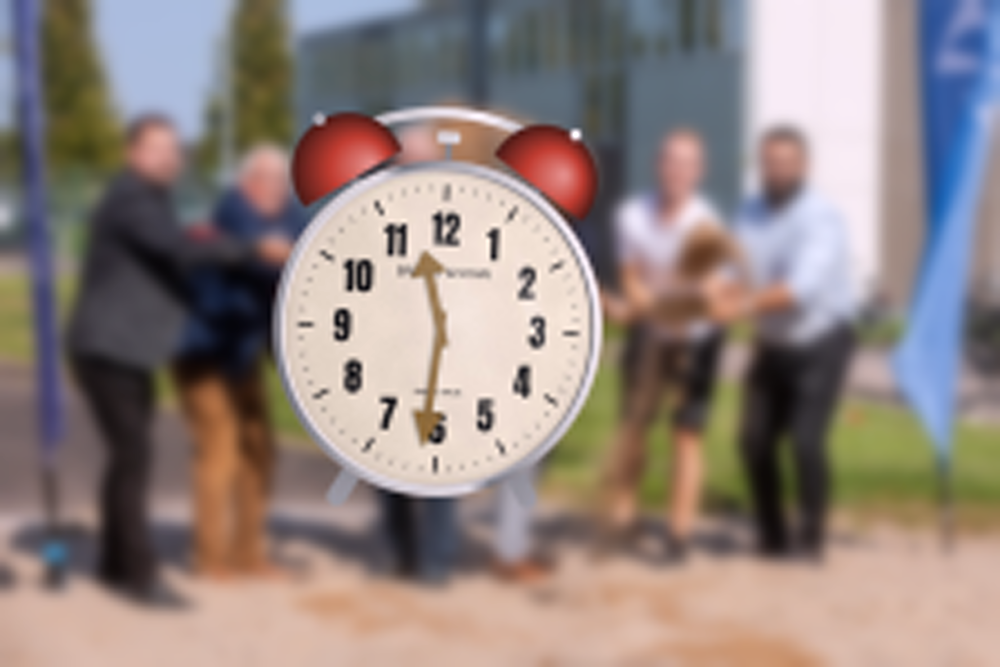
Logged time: 11 h 31 min
